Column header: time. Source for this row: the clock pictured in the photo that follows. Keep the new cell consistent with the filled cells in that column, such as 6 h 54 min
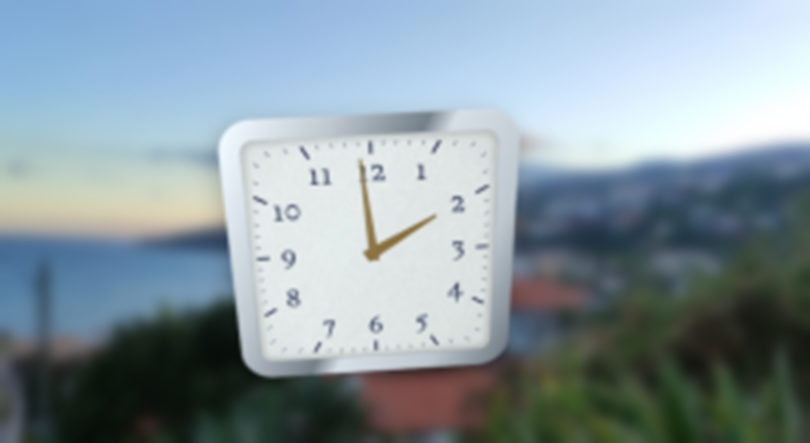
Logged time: 1 h 59 min
